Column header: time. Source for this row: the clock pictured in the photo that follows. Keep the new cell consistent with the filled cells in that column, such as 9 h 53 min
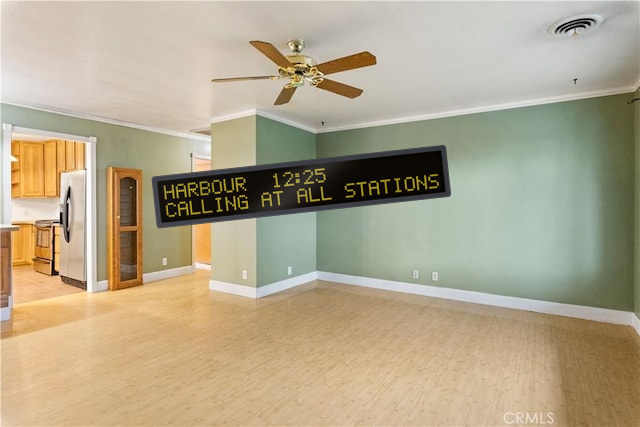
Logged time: 12 h 25 min
